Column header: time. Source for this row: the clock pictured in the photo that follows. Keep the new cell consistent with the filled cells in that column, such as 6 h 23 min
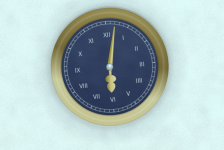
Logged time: 6 h 02 min
